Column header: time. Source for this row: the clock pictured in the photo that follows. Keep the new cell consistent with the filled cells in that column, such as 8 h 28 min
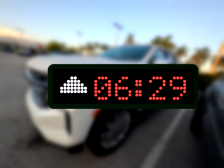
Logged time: 6 h 29 min
